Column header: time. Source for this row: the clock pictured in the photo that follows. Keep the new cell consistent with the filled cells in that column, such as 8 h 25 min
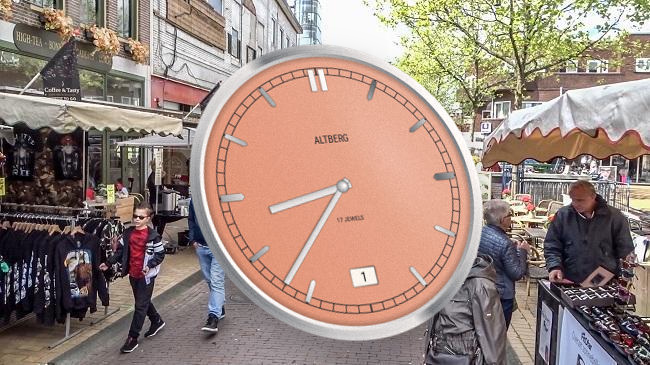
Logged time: 8 h 37 min
